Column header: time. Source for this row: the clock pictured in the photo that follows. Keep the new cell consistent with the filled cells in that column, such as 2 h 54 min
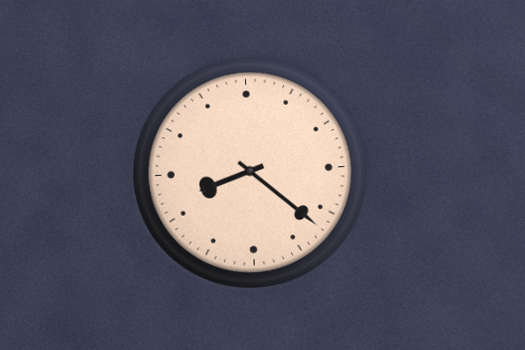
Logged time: 8 h 22 min
